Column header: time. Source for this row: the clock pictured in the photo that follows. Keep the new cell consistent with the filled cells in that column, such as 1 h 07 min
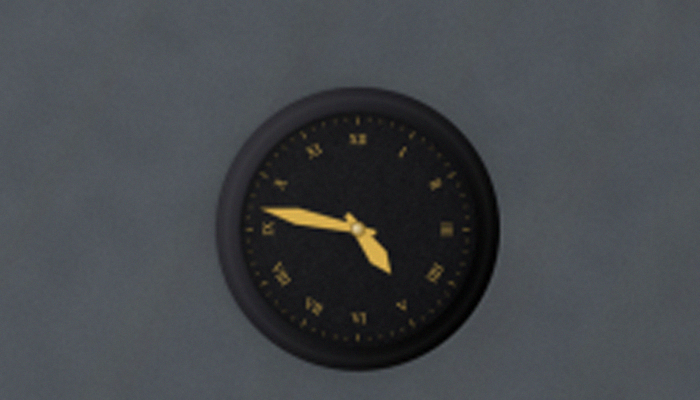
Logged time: 4 h 47 min
